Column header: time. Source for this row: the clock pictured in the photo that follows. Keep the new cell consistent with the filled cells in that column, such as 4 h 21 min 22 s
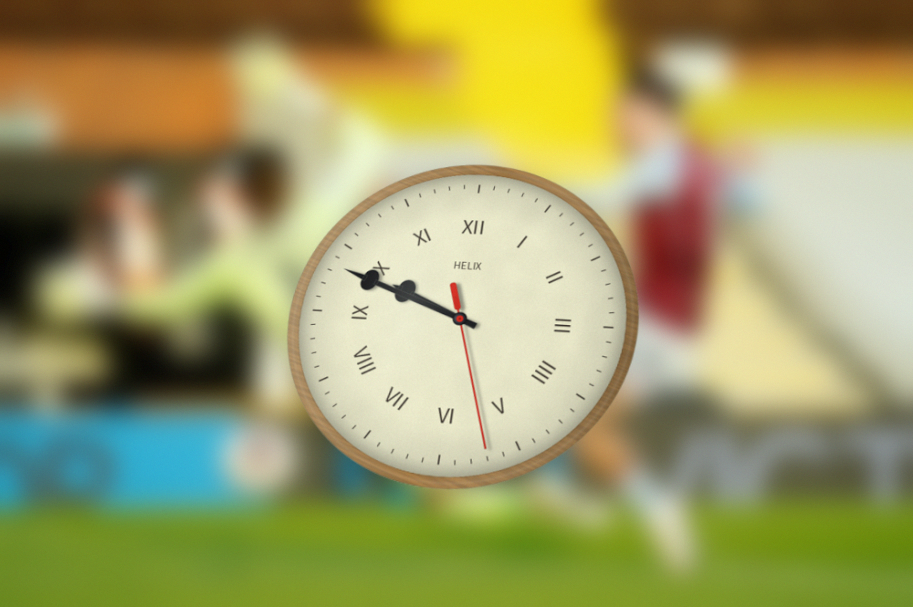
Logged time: 9 h 48 min 27 s
